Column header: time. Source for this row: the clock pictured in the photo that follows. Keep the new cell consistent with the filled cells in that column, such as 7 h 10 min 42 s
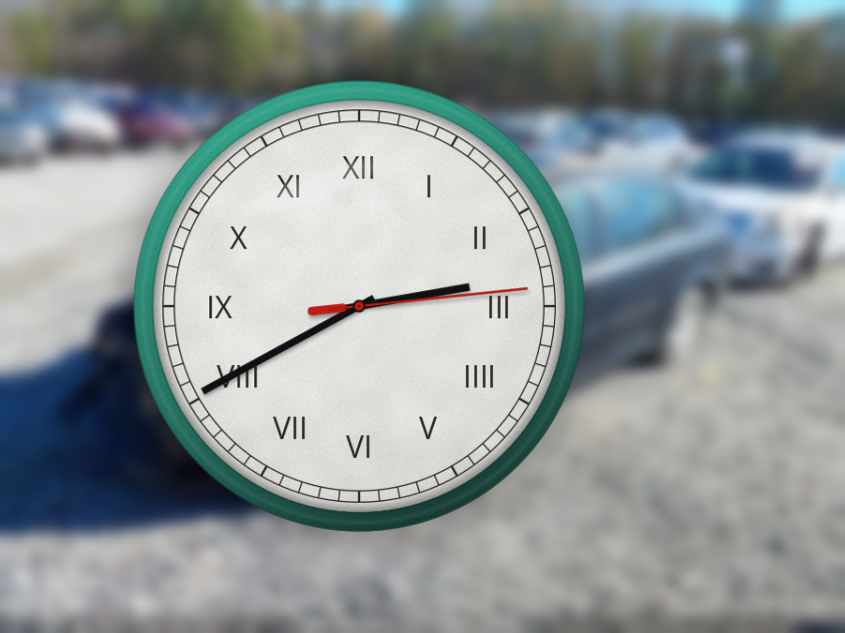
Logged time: 2 h 40 min 14 s
